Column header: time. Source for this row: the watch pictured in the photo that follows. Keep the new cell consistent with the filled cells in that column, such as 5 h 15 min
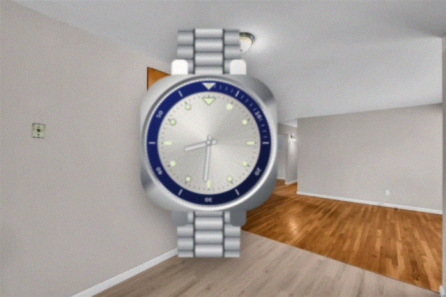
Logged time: 8 h 31 min
